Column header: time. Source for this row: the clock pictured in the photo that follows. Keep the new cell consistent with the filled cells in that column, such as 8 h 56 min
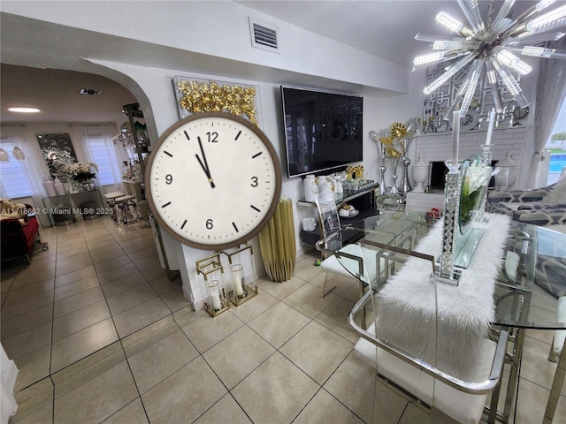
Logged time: 10 h 57 min
